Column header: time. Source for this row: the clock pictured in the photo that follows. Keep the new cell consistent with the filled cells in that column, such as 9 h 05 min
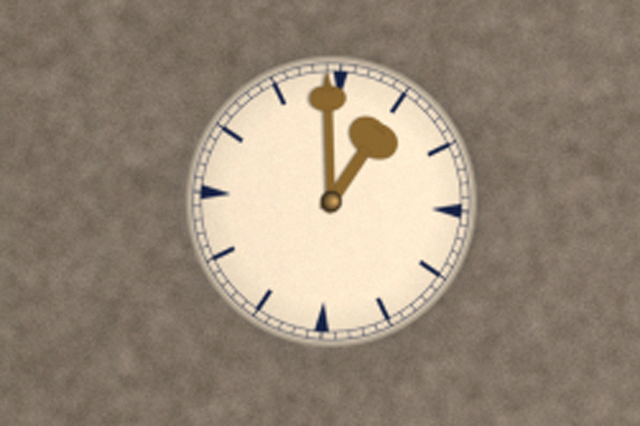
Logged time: 12 h 59 min
